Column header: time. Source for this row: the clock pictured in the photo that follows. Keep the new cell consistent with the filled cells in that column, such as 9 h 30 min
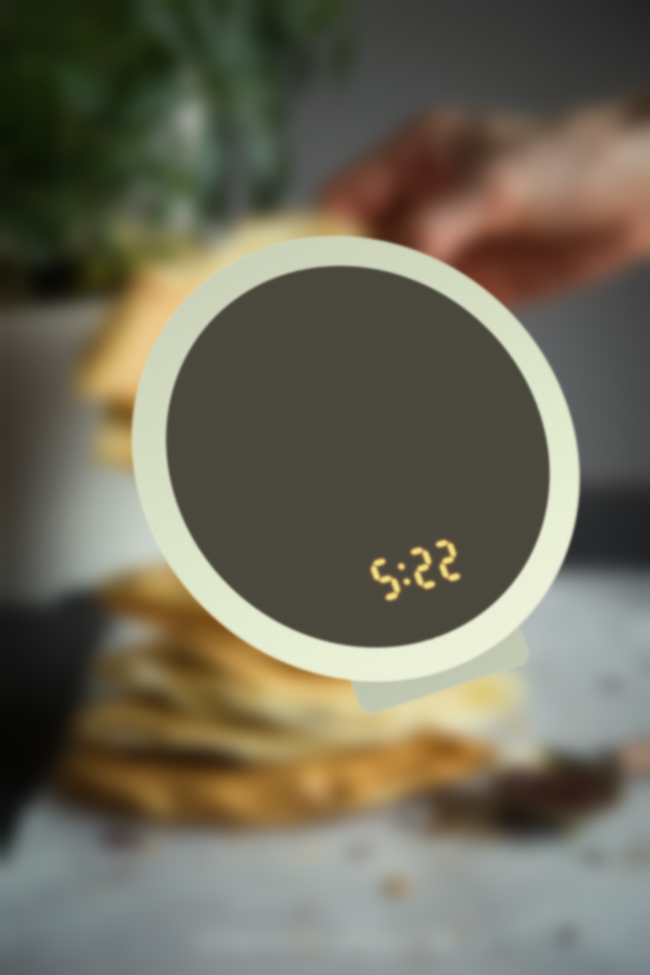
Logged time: 5 h 22 min
